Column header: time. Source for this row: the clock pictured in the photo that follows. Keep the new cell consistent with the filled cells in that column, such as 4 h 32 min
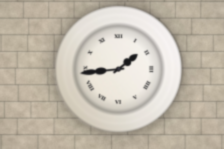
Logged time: 1 h 44 min
